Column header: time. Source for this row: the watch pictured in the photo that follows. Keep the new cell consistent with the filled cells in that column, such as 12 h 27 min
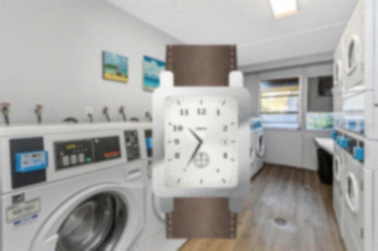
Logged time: 10 h 35 min
